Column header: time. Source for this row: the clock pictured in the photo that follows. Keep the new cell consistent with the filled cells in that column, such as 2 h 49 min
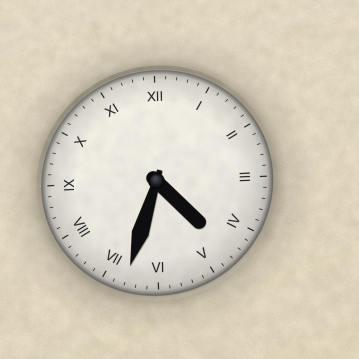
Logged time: 4 h 33 min
